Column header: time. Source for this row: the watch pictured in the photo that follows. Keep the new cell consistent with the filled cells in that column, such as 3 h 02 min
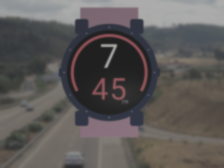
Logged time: 7 h 45 min
